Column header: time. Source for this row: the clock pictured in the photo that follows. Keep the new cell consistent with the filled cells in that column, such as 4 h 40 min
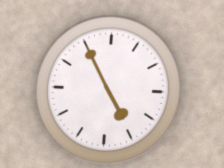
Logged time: 4 h 55 min
